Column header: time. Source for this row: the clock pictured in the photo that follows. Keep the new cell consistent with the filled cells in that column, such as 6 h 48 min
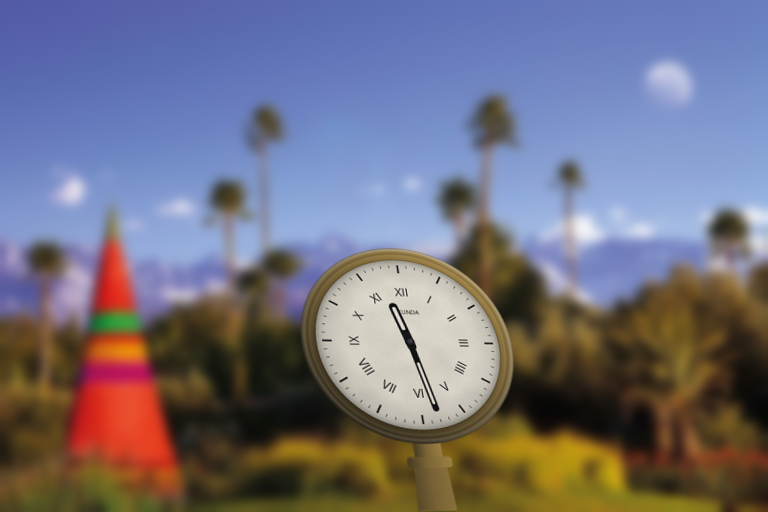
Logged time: 11 h 28 min
